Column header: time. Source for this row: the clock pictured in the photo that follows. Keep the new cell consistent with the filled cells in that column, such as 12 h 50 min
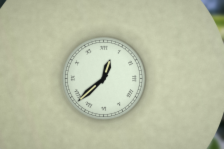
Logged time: 12 h 38 min
